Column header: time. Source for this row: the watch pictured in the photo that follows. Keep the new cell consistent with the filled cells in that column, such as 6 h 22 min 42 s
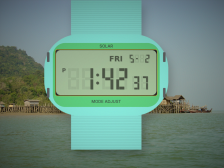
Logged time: 1 h 42 min 37 s
